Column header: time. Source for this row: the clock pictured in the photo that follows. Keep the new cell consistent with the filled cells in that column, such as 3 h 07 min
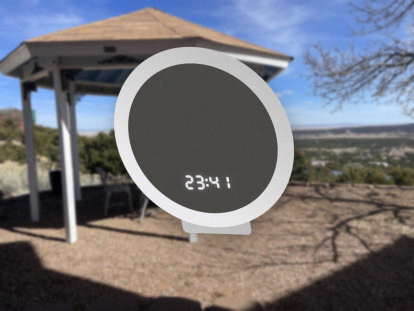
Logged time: 23 h 41 min
